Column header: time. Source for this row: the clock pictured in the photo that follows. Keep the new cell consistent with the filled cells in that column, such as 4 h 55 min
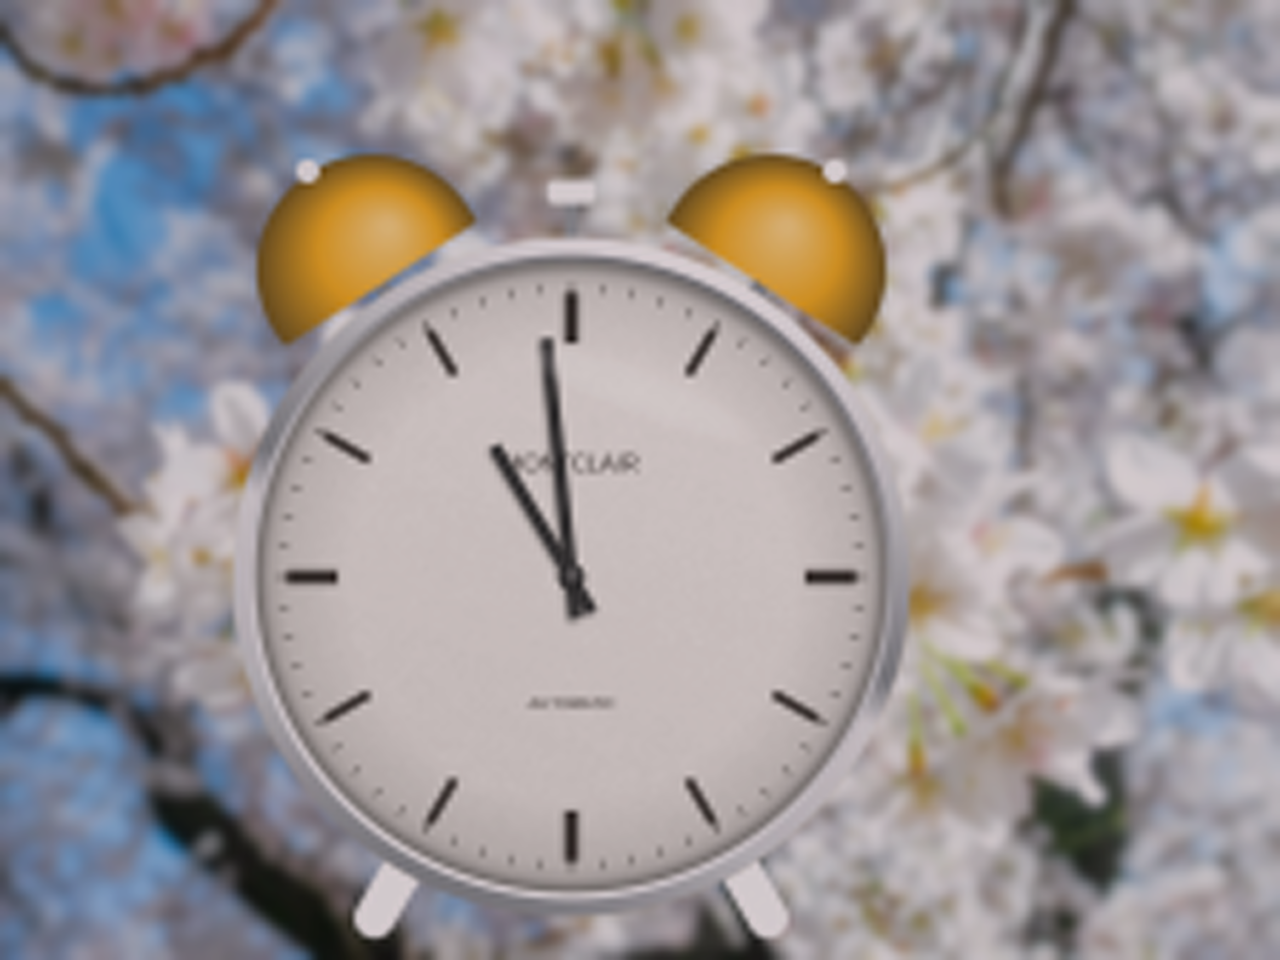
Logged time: 10 h 59 min
